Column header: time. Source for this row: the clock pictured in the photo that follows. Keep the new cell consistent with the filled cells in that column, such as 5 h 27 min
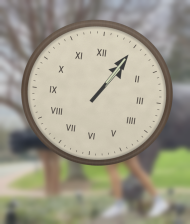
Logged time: 1 h 05 min
